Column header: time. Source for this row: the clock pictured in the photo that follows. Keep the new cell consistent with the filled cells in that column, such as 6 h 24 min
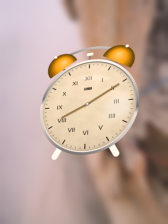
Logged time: 8 h 10 min
